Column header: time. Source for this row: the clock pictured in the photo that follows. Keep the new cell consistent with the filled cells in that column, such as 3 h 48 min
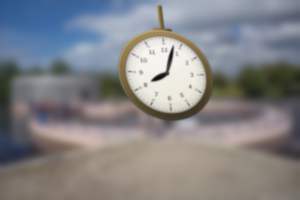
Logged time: 8 h 03 min
